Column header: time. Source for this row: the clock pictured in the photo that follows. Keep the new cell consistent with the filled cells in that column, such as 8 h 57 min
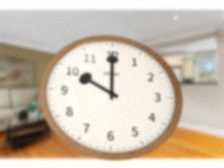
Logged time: 10 h 00 min
